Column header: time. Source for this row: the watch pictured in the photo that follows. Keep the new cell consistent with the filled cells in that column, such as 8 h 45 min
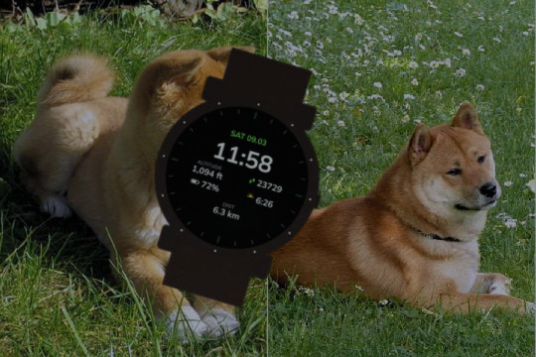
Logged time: 11 h 58 min
